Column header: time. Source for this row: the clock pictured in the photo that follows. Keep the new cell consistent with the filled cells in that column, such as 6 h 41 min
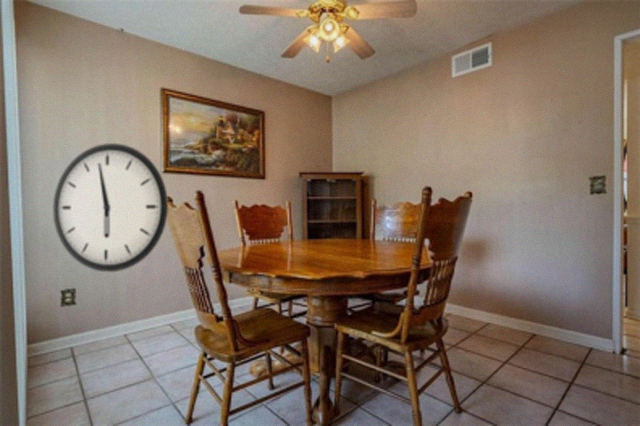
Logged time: 5 h 58 min
